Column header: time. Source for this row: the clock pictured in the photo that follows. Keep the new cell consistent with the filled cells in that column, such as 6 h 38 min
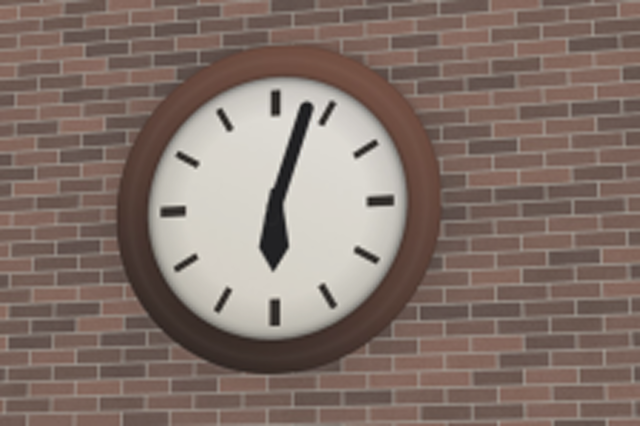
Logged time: 6 h 03 min
